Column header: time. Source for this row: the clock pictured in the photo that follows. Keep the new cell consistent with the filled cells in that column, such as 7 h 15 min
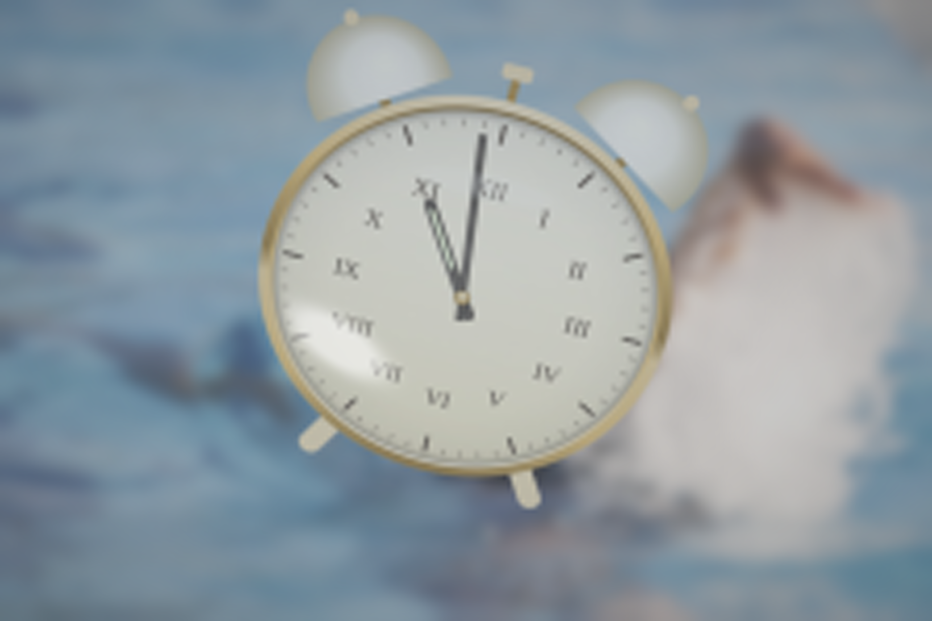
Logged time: 10 h 59 min
